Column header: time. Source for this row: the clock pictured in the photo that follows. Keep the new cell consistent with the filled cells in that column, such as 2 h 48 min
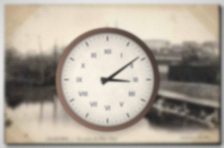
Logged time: 3 h 09 min
